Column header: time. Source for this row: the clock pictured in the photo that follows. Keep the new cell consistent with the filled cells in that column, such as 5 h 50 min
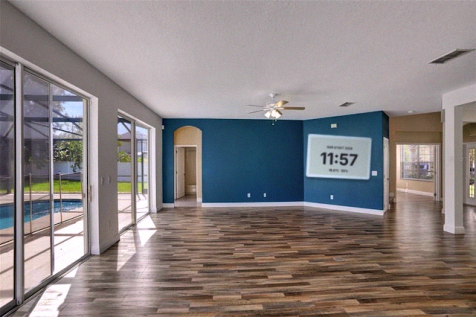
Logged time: 11 h 57 min
